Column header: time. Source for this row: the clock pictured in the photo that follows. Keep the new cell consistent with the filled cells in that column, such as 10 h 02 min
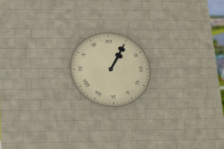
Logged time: 1 h 05 min
